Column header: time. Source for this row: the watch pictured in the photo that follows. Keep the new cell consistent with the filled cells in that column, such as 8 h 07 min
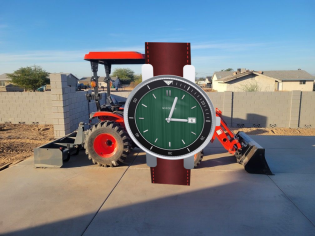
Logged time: 3 h 03 min
